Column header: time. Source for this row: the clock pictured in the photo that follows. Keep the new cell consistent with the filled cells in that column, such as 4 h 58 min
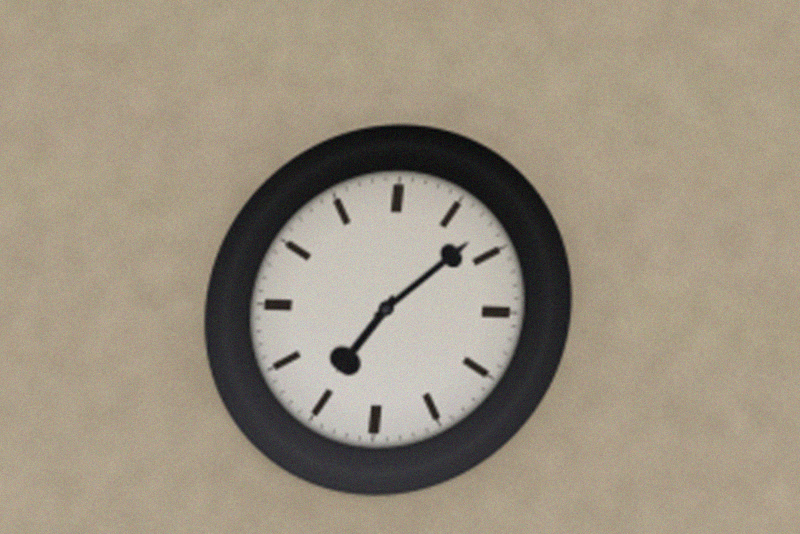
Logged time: 7 h 08 min
